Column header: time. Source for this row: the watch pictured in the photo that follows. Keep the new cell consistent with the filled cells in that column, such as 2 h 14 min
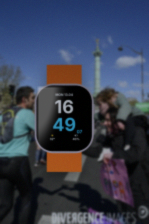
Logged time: 16 h 49 min
